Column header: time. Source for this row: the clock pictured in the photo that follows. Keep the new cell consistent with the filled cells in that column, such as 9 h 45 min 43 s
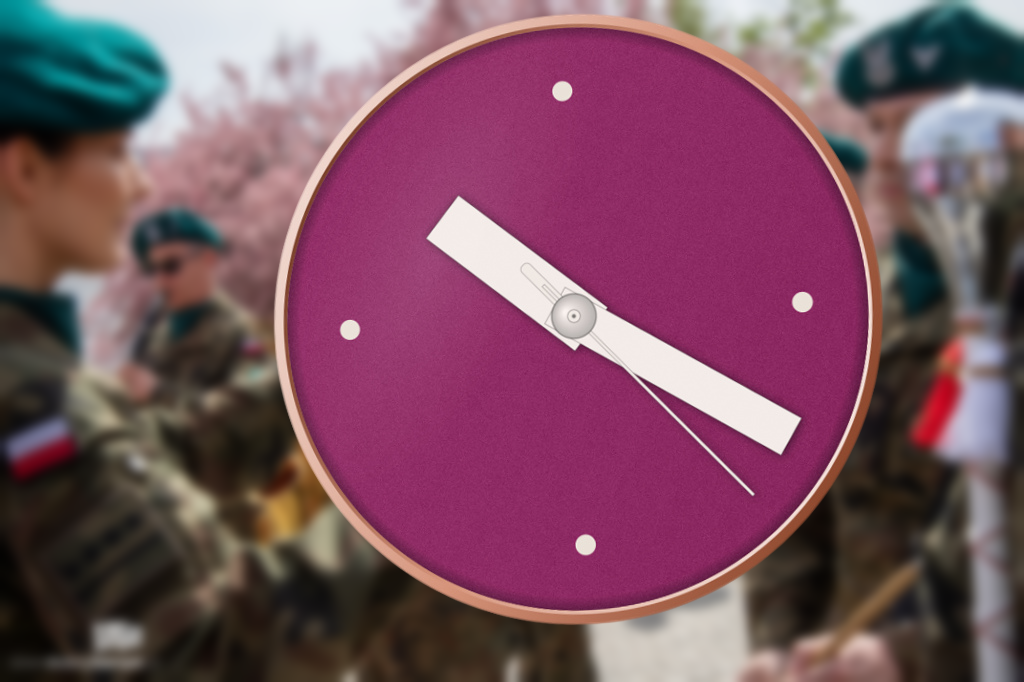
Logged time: 10 h 20 min 23 s
